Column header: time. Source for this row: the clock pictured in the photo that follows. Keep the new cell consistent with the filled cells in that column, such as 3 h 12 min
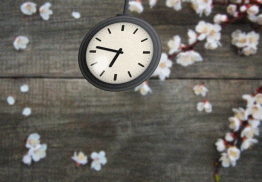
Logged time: 6 h 47 min
